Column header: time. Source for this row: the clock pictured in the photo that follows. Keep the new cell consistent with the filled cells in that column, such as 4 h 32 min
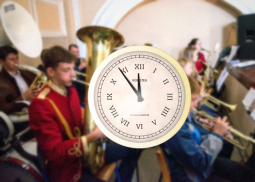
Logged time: 11 h 54 min
